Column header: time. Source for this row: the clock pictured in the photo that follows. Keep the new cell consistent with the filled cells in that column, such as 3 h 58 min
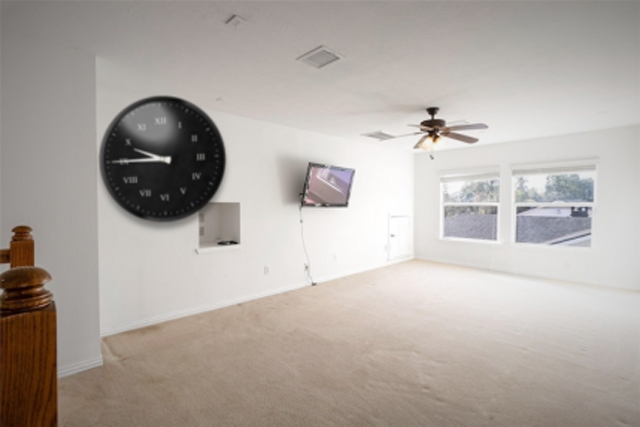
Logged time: 9 h 45 min
